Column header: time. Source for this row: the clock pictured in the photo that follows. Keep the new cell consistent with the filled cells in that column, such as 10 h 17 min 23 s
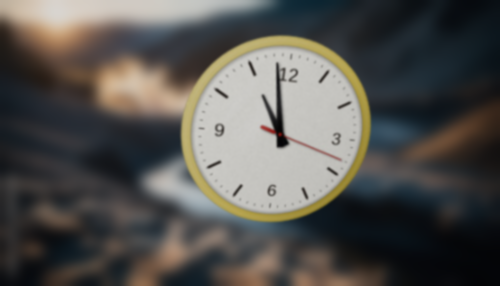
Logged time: 10 h 58 min 18 s
